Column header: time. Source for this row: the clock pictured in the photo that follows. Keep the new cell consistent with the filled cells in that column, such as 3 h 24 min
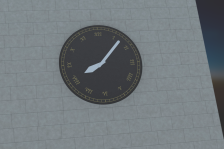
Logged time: 8 h 07 min
